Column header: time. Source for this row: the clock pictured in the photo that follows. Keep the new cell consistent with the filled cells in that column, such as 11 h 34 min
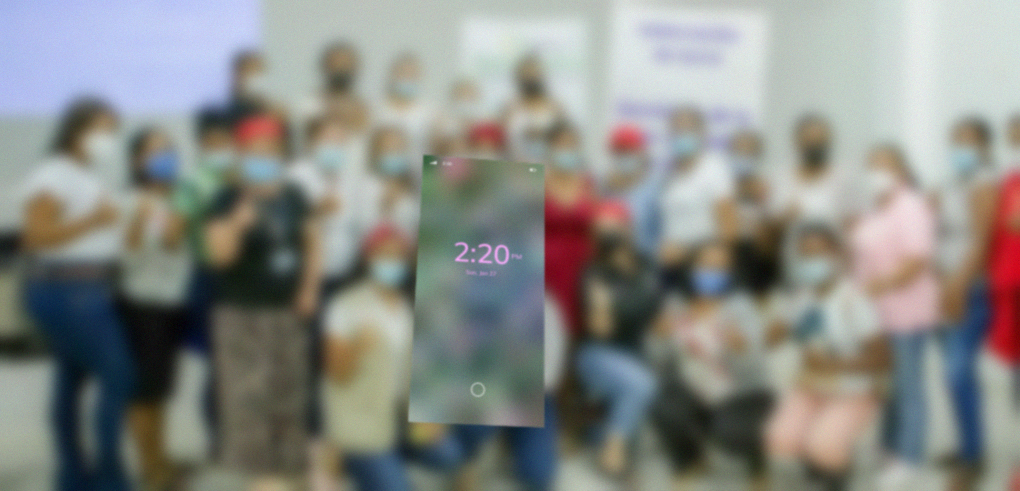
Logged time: 2 h 20 min
